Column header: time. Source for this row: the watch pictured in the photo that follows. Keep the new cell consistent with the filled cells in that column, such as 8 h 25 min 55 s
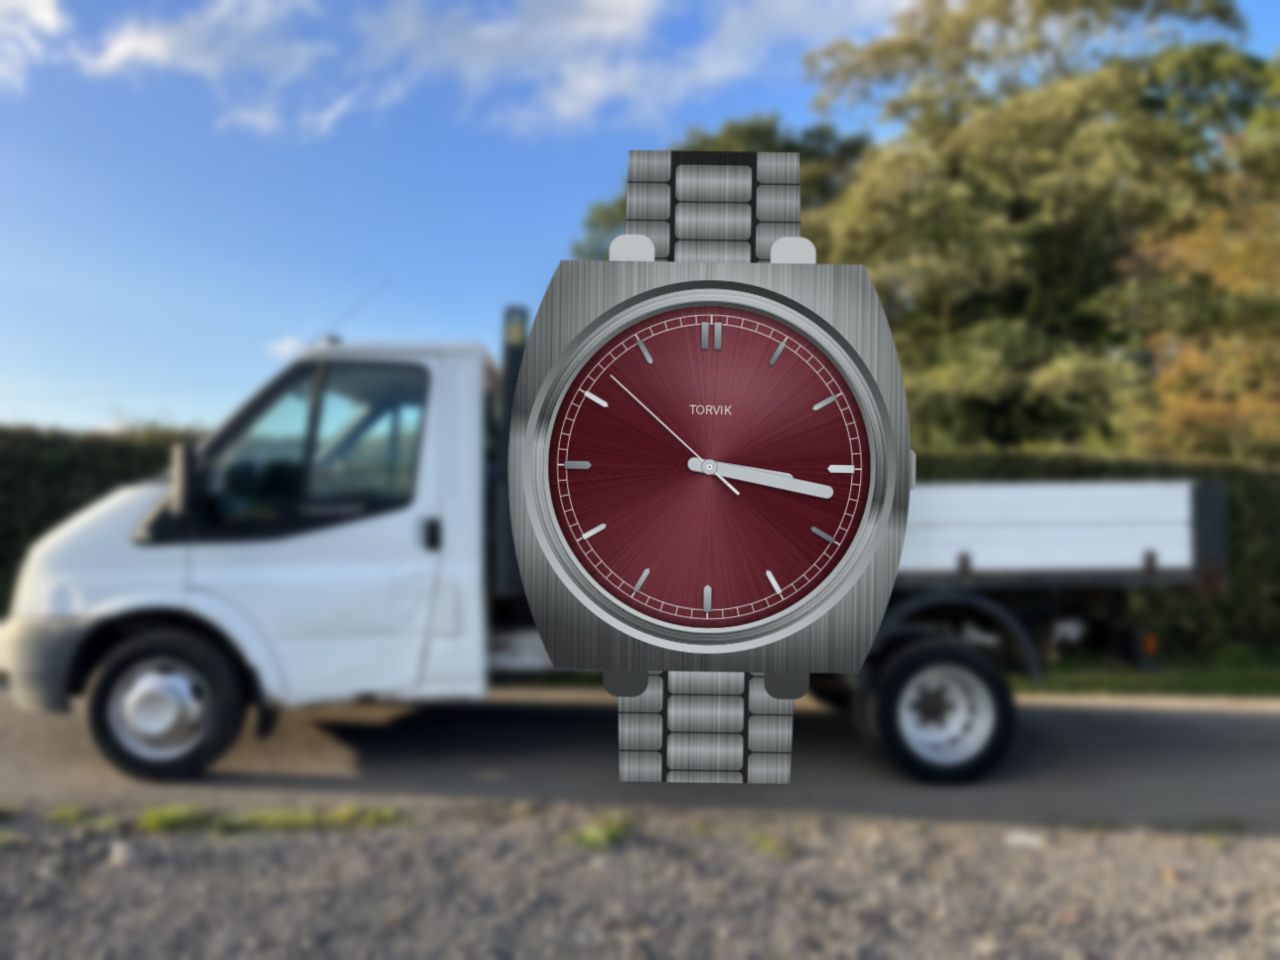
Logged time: 3 h 16 min 52 s
